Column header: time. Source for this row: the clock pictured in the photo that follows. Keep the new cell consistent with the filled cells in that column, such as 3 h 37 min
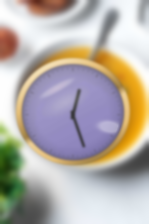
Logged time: 12 h 27 min
